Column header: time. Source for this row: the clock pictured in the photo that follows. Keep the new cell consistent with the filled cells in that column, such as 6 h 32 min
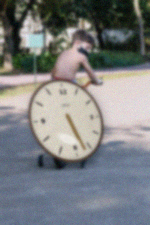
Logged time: 5 h 27 min
